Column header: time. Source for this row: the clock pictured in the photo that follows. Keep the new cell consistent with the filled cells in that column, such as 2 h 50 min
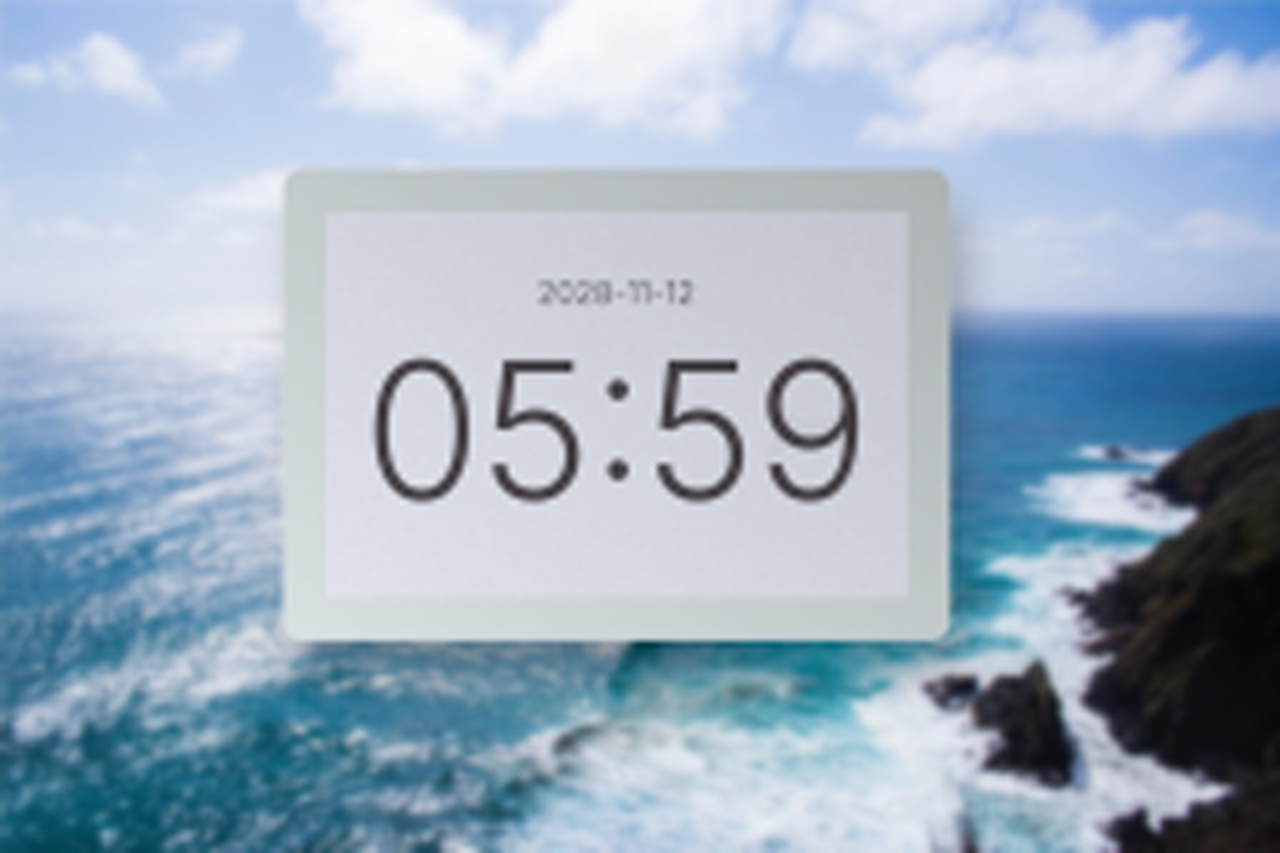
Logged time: 5 h 59 min
